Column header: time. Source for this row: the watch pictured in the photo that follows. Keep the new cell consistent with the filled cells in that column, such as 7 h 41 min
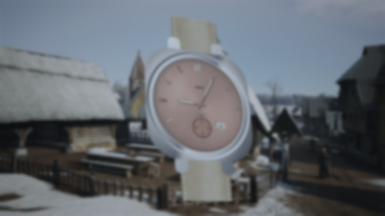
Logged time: 9 h 05 min
